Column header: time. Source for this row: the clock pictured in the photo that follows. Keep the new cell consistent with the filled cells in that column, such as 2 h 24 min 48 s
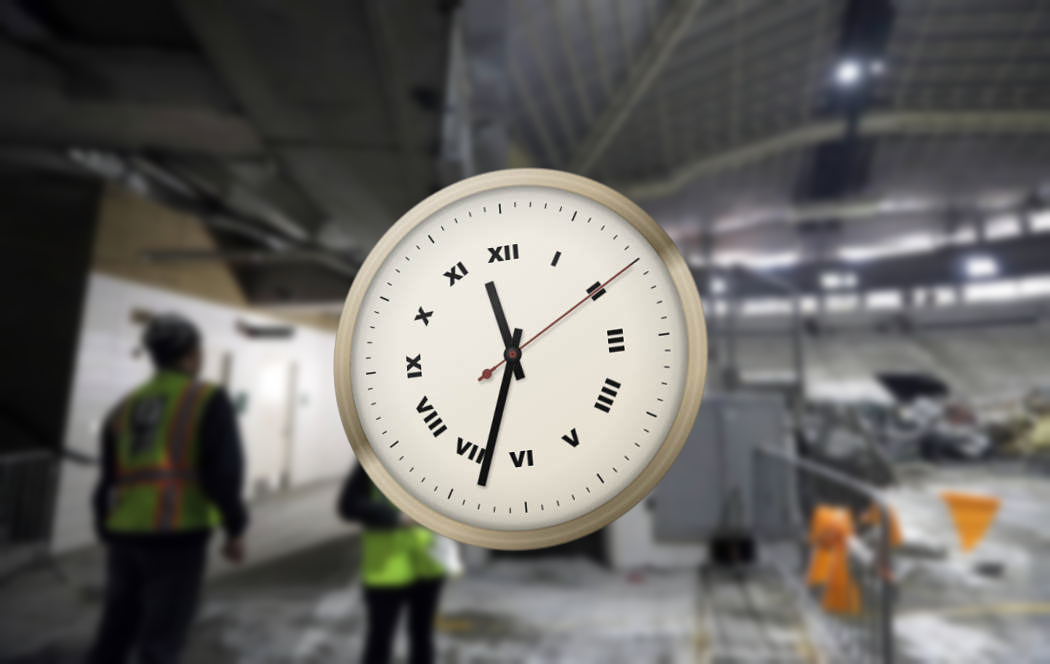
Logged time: 11 h 33 min 10 s
